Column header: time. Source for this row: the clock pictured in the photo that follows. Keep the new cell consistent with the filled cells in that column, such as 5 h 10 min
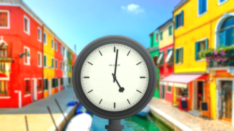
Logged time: 5 h 01 min
